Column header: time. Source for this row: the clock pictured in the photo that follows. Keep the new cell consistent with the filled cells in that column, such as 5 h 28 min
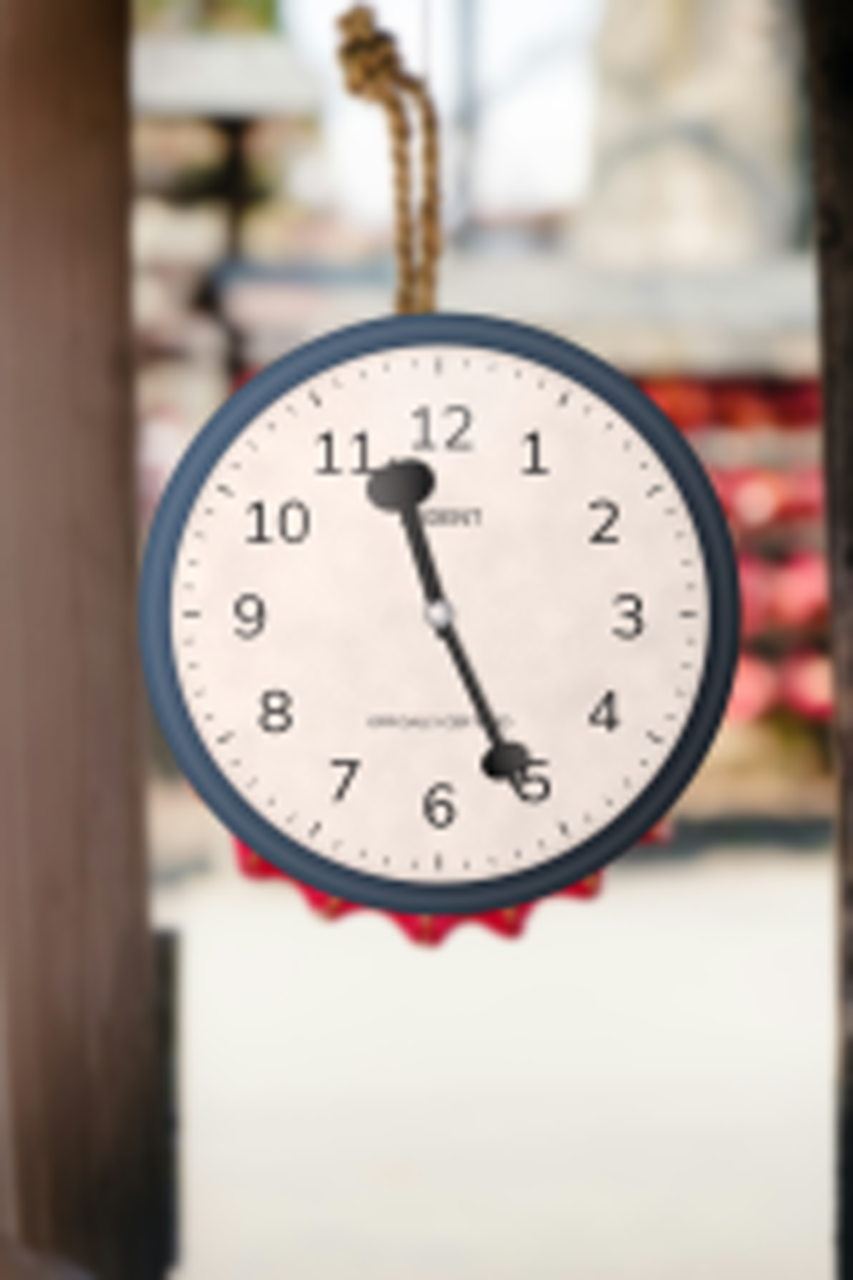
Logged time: 11 h 26 min
